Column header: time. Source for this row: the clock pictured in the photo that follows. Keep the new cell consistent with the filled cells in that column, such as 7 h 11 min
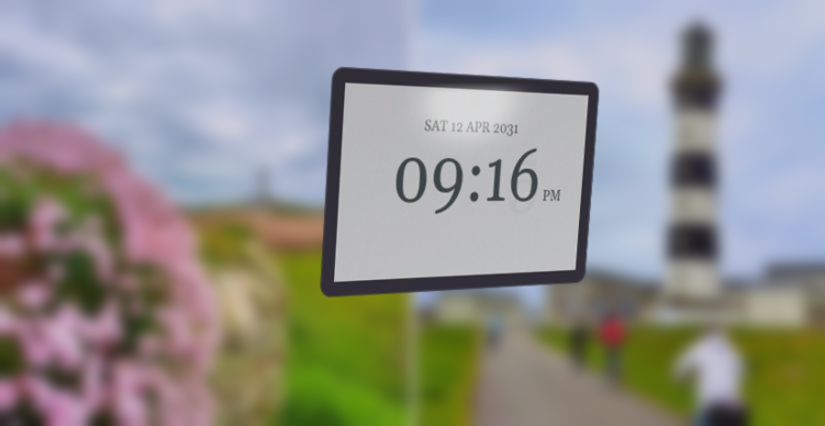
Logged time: 9 h 16 min
